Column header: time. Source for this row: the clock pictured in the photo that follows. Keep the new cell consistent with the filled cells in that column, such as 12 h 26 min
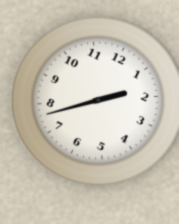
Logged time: 1 h 38 min
